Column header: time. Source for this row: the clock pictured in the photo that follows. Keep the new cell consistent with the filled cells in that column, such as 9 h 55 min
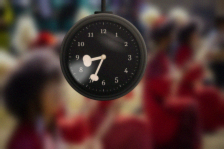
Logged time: 8 h 34 min
